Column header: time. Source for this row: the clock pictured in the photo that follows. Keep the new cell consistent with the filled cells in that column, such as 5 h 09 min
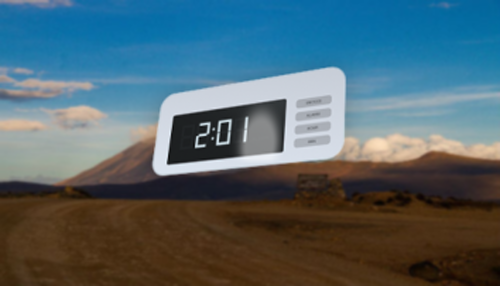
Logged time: 2 h 01 min
